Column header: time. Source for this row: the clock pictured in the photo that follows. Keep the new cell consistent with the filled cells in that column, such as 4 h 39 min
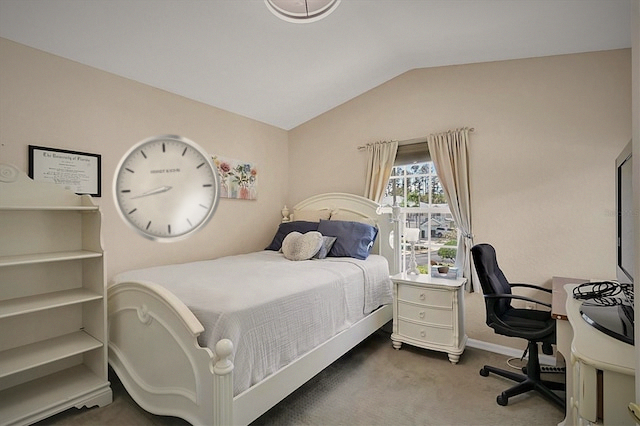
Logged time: 8 h 43 min
